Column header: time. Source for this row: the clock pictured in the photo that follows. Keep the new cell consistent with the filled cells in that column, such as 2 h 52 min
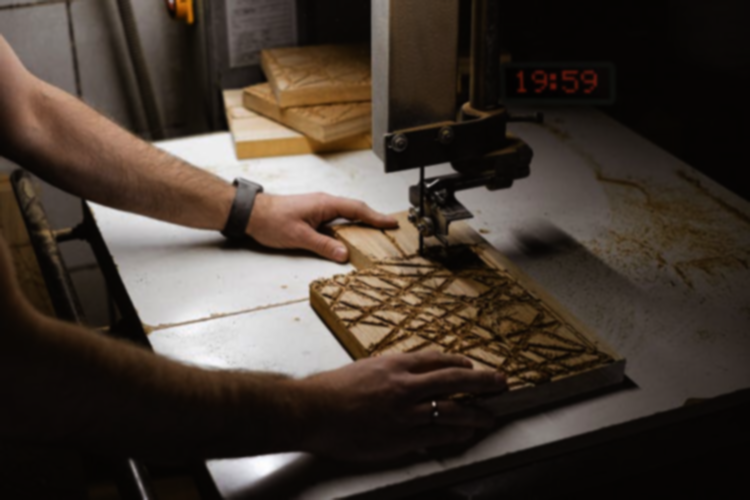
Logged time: 19 h 59 min
